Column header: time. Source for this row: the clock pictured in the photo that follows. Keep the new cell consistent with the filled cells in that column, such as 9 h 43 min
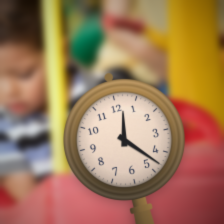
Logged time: 12 h 23 min
